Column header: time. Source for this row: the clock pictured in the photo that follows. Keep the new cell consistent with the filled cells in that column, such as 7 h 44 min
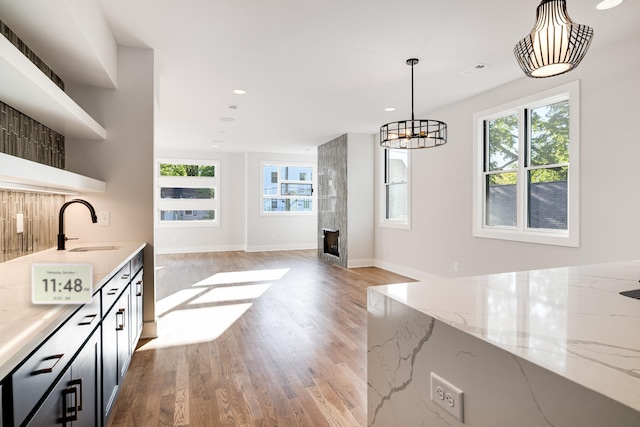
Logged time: 11 h 48 min
